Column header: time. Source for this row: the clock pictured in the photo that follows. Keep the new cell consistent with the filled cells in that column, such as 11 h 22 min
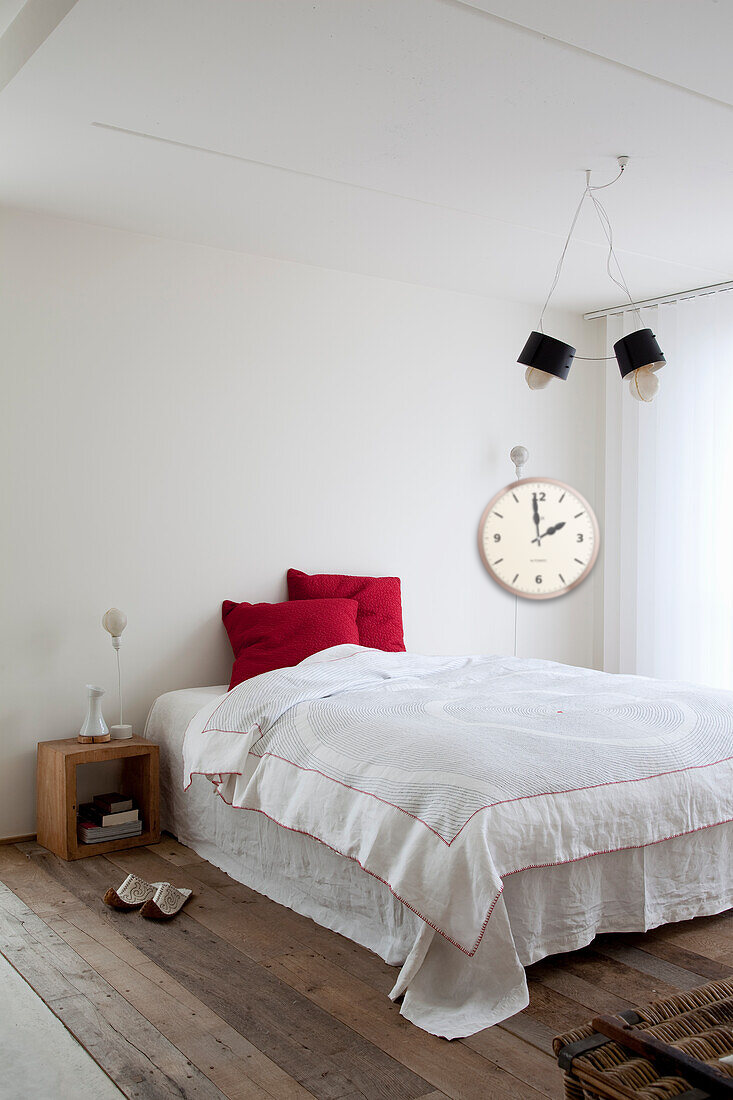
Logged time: 1 h 59 min
